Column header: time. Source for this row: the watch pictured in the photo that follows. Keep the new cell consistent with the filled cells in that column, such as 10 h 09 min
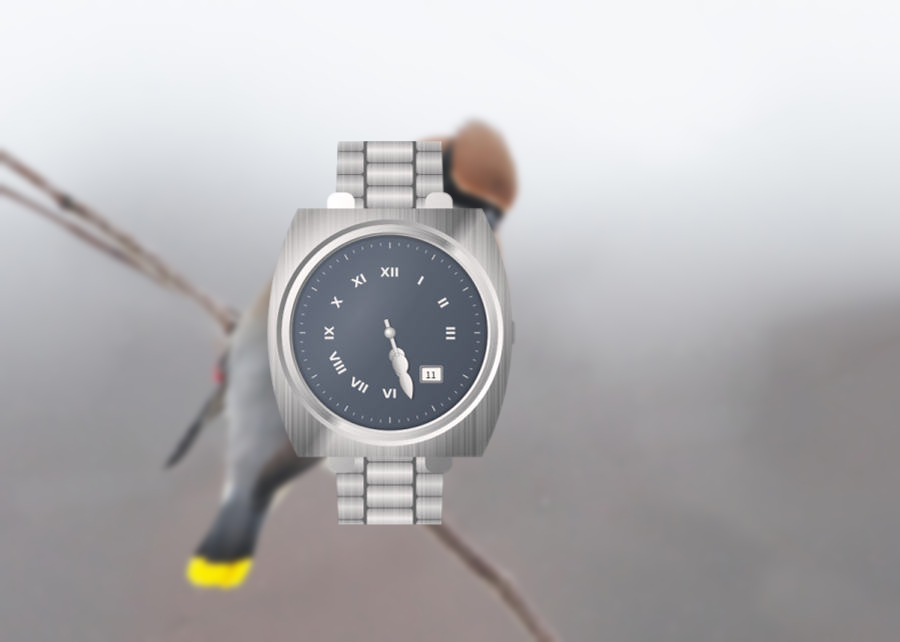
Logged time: 5 h 27 min
